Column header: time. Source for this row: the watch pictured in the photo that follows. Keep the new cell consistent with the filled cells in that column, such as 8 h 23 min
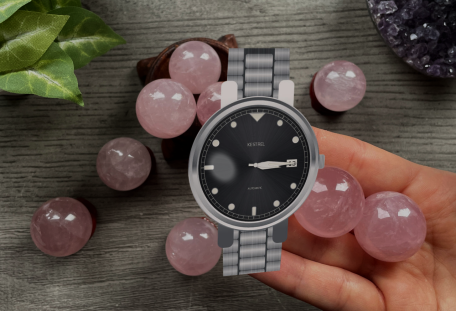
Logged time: 3 h 15 min
